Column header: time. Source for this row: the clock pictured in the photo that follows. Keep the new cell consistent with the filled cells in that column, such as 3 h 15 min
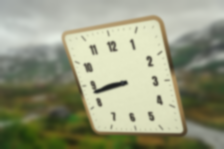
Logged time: 8 h 43 min
